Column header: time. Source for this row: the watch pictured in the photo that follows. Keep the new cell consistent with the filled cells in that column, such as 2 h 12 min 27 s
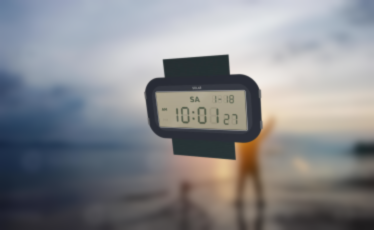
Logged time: 10 h 01 min 27 s
